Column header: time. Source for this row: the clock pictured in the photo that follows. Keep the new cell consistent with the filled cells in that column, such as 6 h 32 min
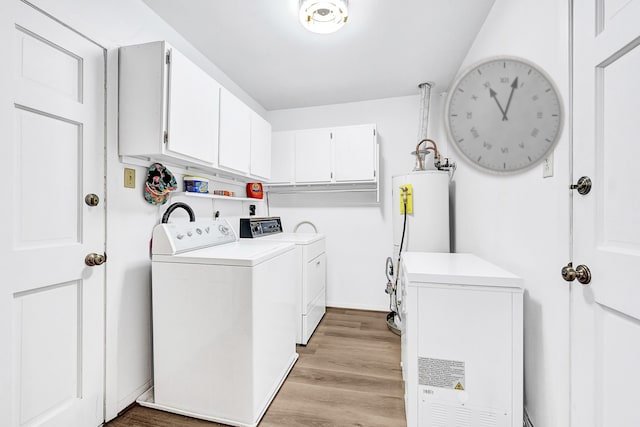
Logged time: 11 h 03 min
